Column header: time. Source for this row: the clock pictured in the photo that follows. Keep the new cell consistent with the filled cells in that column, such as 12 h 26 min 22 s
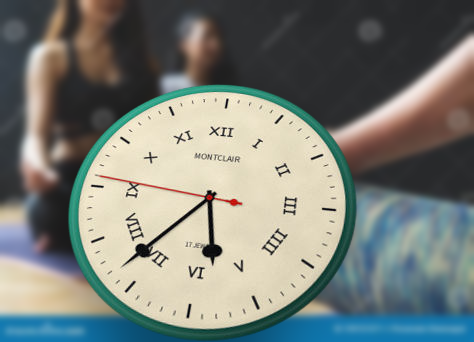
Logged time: 5 h 36 min 46 s
